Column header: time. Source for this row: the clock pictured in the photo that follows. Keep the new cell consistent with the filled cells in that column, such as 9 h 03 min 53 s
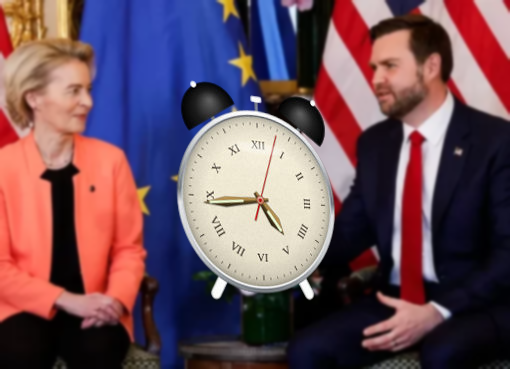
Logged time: 4 h 44 min 03 s
